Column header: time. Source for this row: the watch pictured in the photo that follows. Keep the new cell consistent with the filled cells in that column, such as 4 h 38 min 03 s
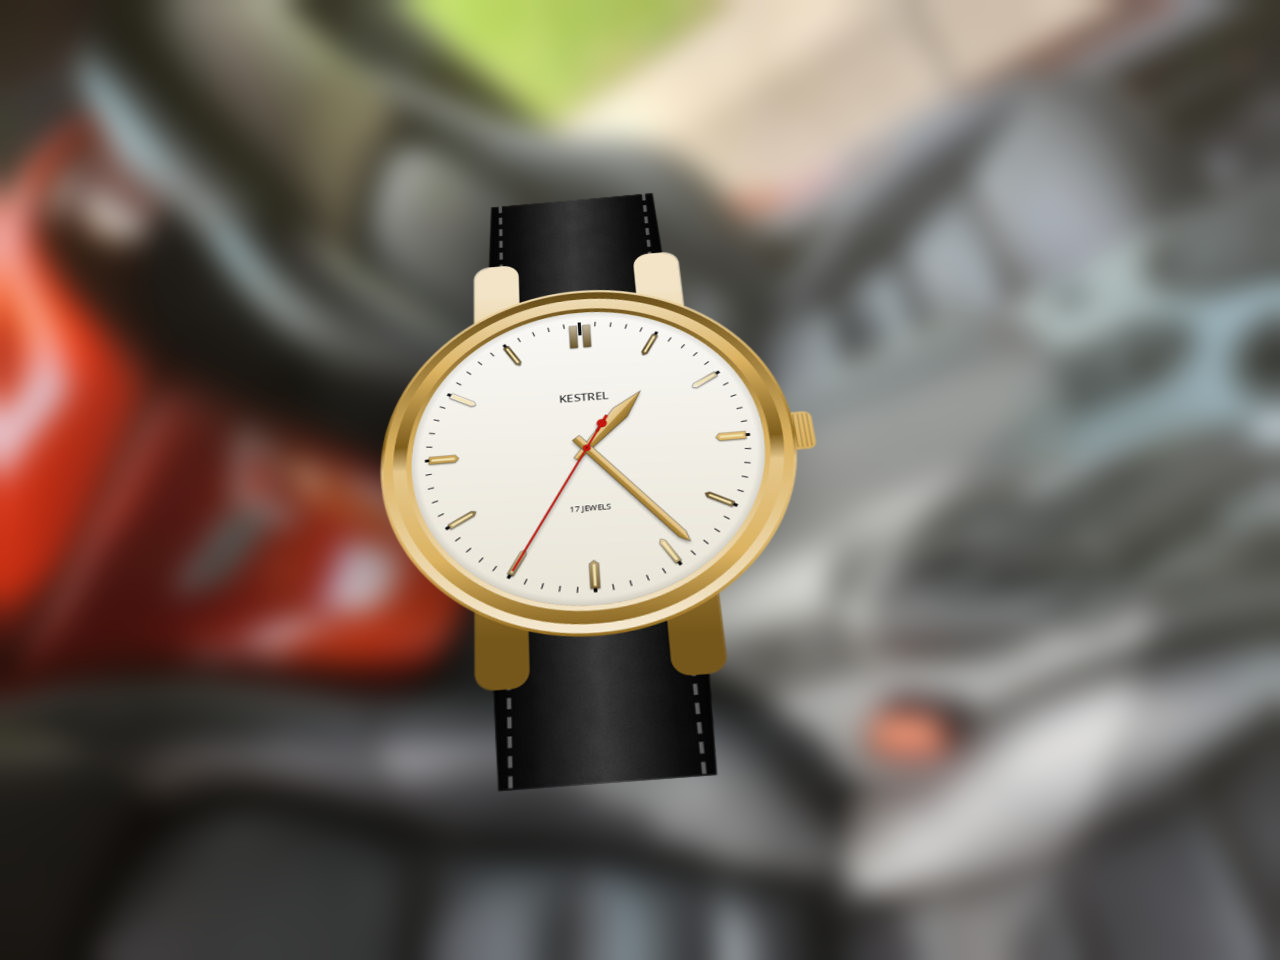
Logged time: 1 h 23 min 35 s
